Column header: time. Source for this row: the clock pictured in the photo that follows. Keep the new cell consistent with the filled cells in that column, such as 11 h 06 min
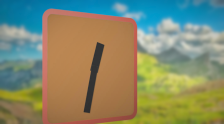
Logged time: 12 h 32 min
